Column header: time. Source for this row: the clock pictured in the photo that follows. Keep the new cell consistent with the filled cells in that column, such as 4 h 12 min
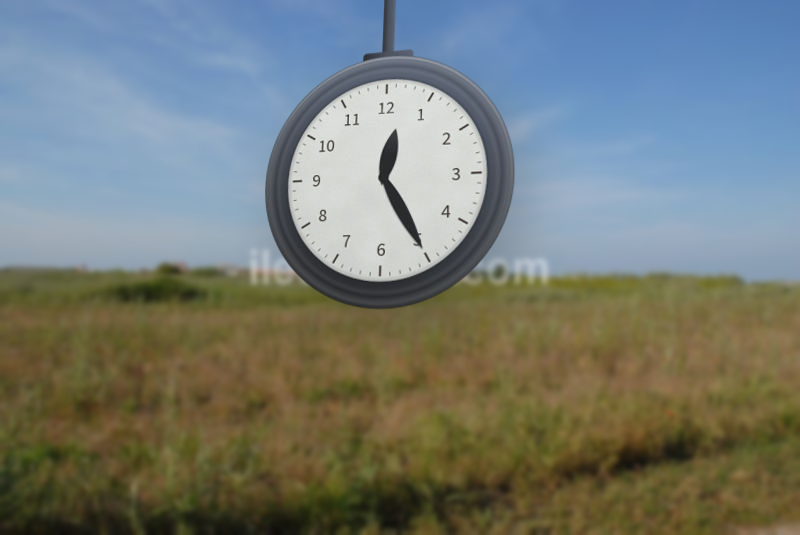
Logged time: 12 h 25 min
